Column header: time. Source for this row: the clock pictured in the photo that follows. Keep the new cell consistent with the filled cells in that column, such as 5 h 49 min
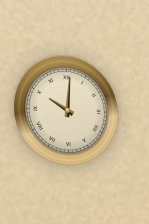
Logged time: 10 h 01 min
